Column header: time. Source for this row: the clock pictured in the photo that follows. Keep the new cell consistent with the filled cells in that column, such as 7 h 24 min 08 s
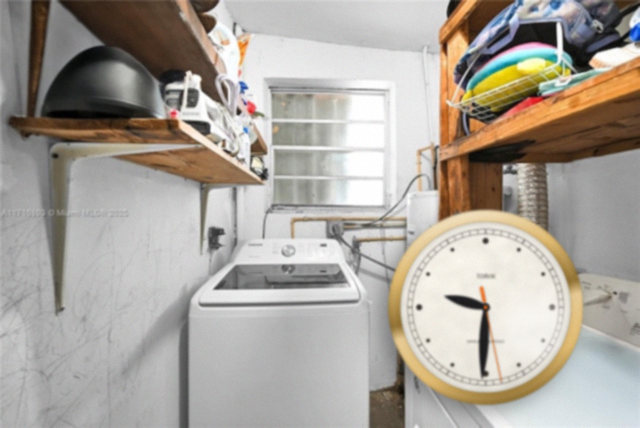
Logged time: 9 h 30 min 28 s
